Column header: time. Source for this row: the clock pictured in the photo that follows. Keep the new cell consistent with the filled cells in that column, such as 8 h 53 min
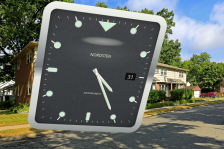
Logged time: 4 h 25 min
